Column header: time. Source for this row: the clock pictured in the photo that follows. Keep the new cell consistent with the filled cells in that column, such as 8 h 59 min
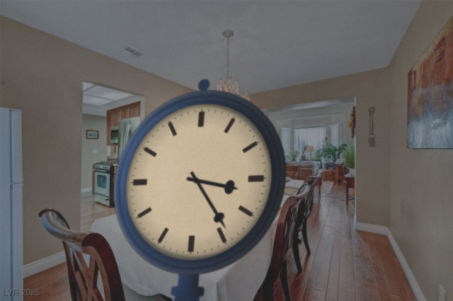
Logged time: 3 h 24 min
